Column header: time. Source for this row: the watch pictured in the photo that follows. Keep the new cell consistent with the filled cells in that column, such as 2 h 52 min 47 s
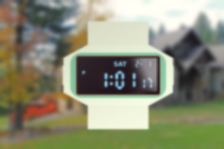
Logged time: 1 h 01 min 17 s
